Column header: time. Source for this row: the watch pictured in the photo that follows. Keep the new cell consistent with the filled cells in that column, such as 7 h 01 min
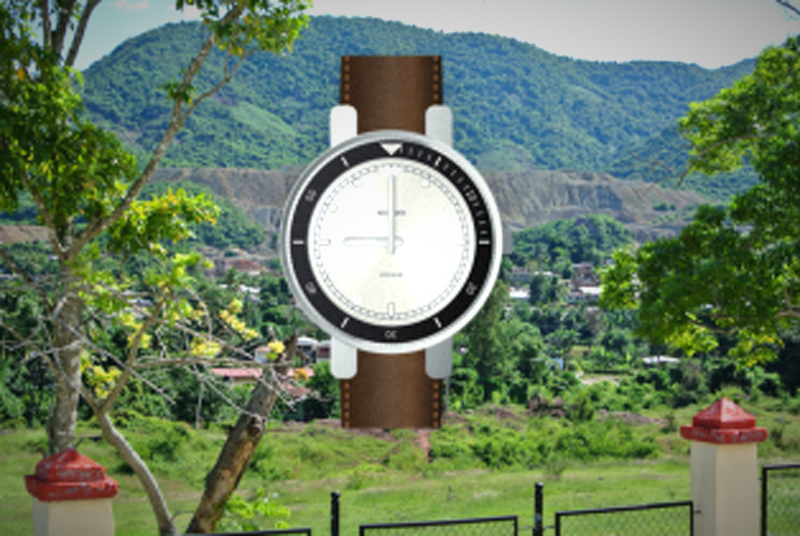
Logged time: 9 h 00 min
